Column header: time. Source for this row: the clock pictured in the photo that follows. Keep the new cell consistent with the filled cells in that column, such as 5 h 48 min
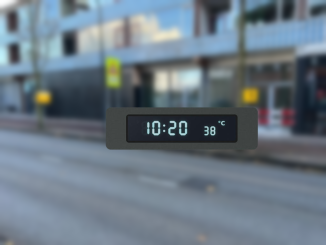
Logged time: 10 h 20 min
